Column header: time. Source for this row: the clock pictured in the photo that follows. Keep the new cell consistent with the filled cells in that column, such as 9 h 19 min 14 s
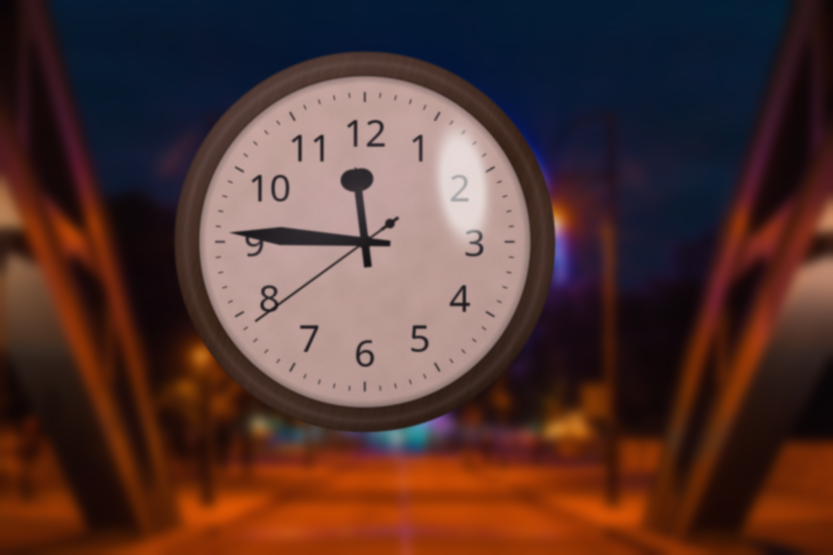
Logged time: 11 h 45 min 39 s
